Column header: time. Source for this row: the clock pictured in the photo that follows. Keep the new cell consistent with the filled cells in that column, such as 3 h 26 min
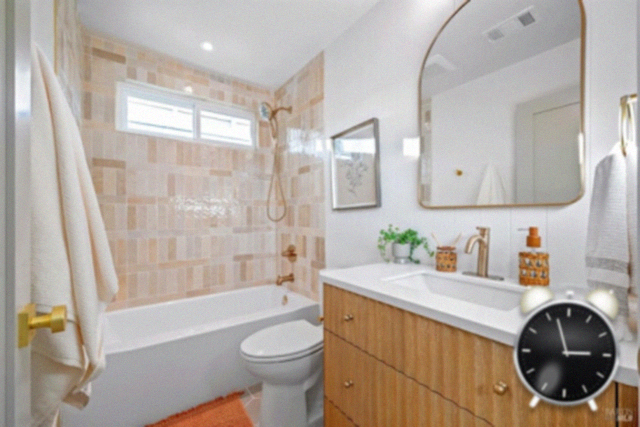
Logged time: 2 h 57 min
